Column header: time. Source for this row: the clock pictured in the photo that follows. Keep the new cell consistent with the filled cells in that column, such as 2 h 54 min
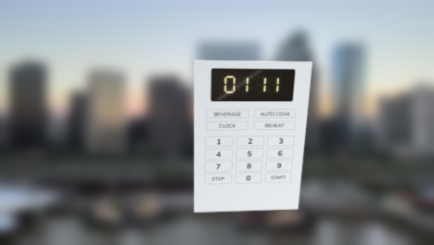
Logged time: 1 h 11 min
